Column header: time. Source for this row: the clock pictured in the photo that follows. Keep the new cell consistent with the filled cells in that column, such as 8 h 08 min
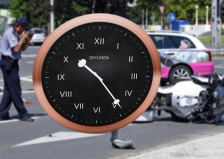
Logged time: 10 h 24 min
